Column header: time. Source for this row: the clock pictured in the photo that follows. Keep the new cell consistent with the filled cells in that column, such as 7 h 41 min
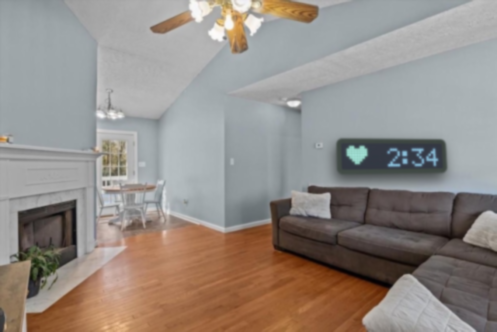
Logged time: 2 h 34 min
